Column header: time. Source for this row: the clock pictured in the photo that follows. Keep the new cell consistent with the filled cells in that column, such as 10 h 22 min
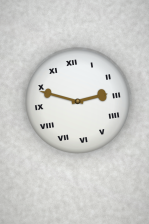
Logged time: 2 h 49 min
